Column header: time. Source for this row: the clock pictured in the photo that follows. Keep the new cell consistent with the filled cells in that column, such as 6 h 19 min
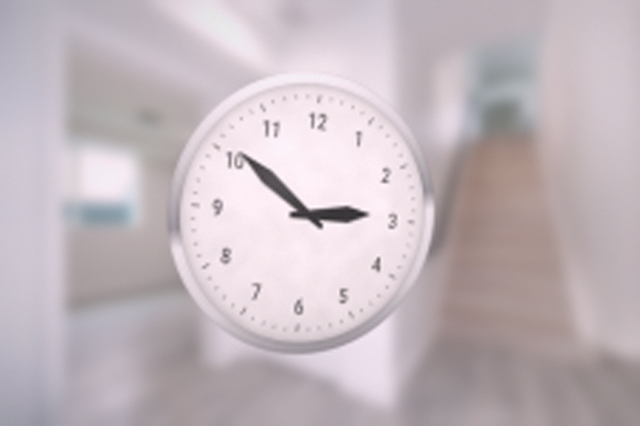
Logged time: 2 h 51 min
